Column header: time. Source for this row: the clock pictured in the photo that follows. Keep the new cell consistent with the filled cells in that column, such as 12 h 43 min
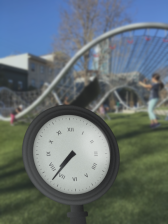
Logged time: 7 h 37 min
